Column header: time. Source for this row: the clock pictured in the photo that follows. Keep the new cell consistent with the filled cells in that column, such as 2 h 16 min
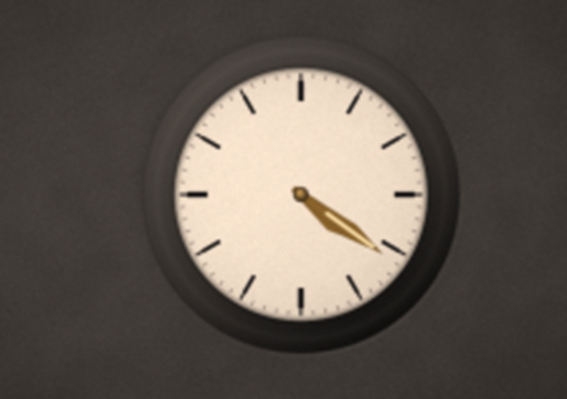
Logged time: 4 h 21 min
